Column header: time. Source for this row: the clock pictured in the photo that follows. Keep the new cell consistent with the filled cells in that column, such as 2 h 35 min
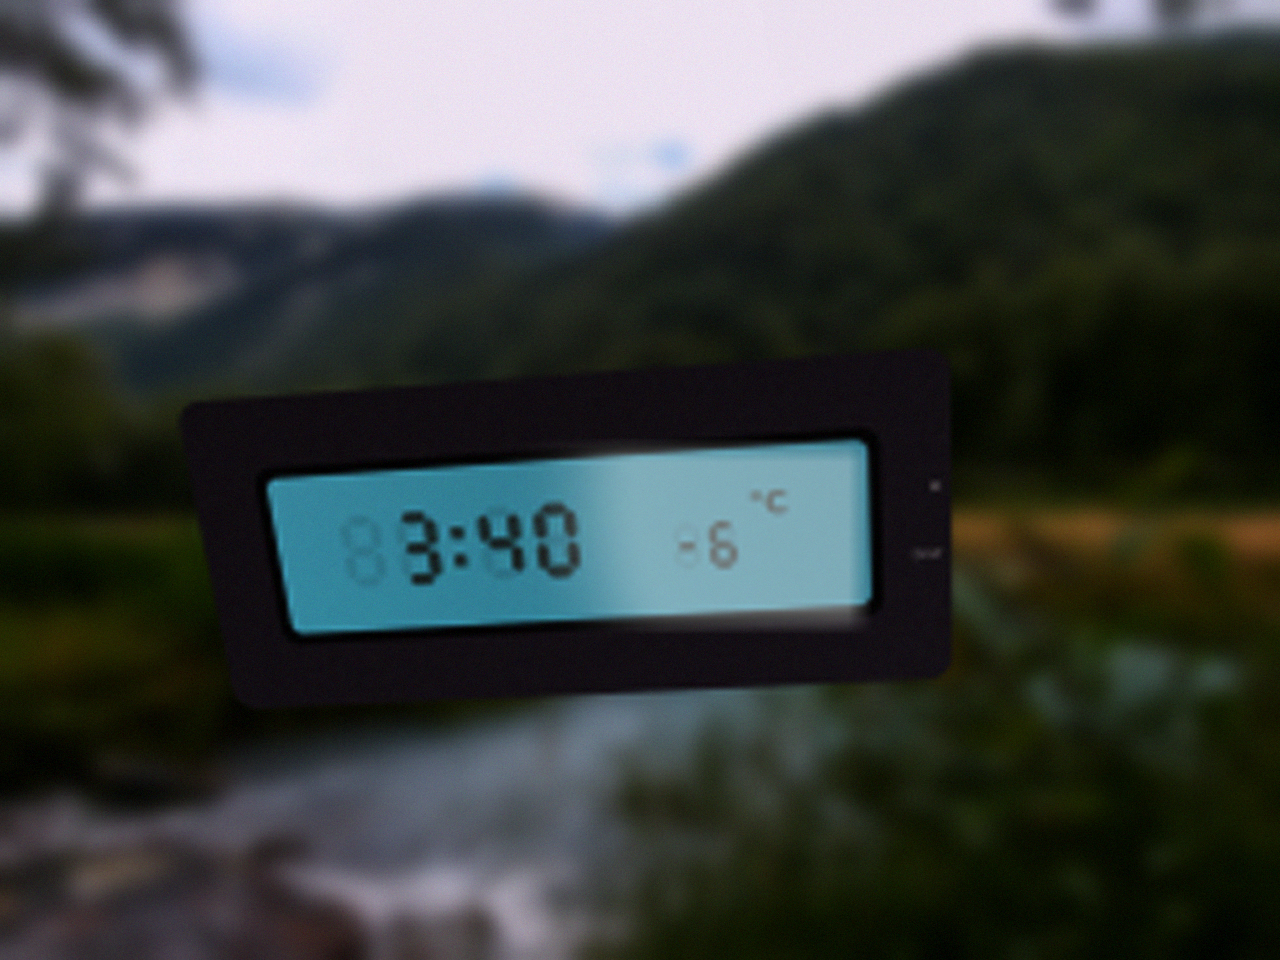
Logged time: 3 h 40 min
